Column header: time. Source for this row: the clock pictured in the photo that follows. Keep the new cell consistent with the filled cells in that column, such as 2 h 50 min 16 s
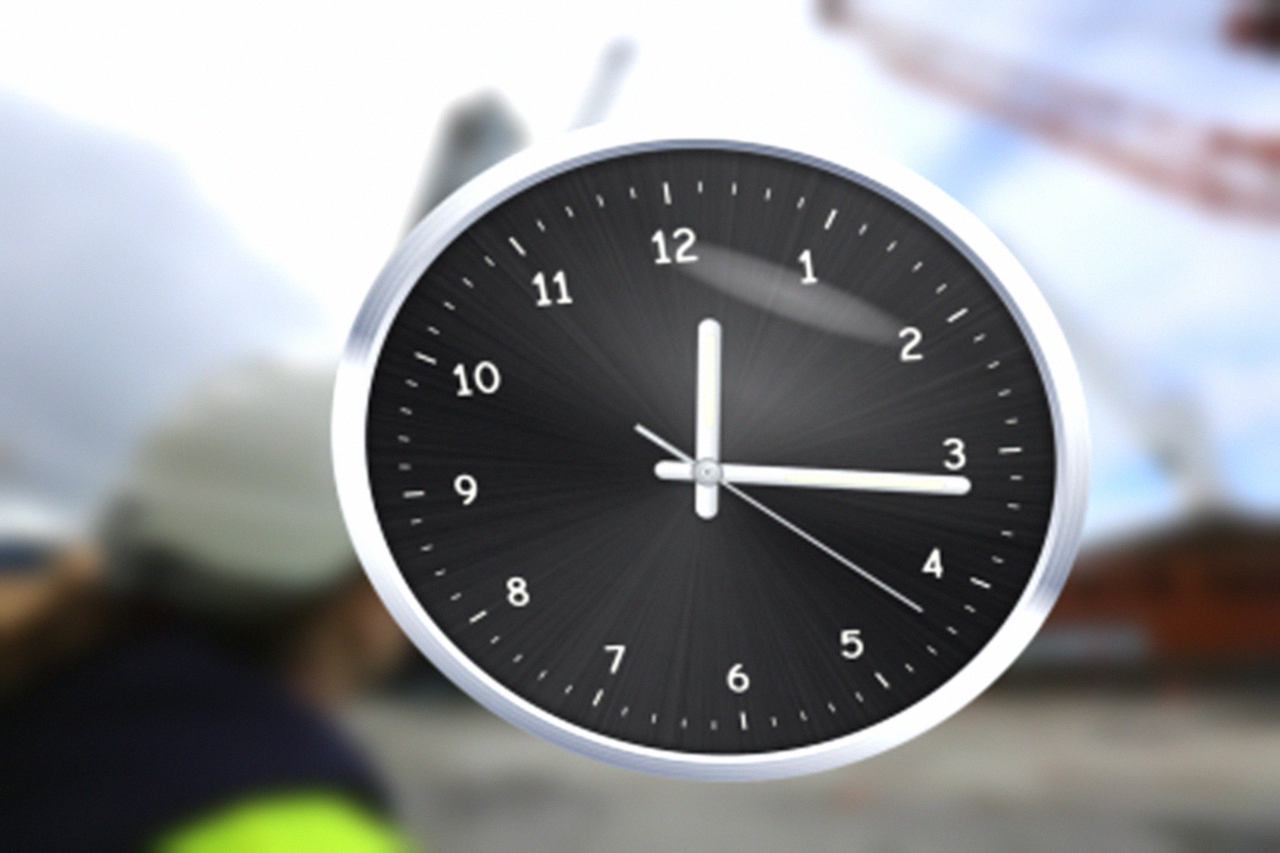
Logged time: 12 h 16 min 22 s
